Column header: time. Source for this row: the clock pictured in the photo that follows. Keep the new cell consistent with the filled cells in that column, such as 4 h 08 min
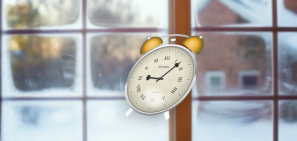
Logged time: 9 h 07 min
